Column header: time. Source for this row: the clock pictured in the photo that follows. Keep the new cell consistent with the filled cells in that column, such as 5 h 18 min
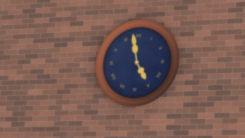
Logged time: 4 h 58 min
